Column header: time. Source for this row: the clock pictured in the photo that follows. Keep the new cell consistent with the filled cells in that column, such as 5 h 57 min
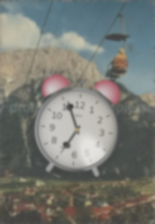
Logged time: 6 h 56 min
